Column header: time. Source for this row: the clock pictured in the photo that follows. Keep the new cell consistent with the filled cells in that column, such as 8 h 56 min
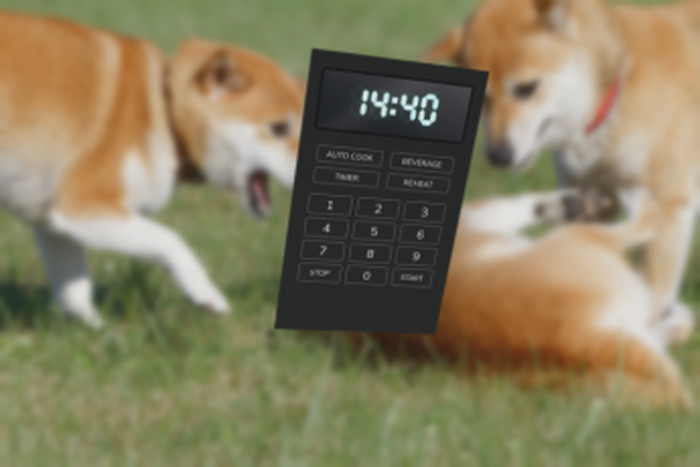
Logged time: 14 h 40 min
